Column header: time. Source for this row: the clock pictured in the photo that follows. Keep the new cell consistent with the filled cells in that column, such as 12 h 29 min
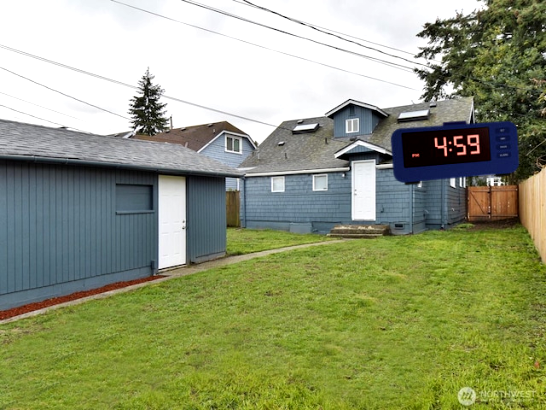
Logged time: 4 h 59 min
